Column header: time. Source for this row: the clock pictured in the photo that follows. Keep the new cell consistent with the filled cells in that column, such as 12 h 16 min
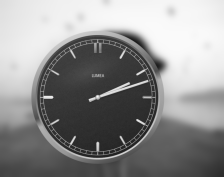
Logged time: 2 h 12 min
